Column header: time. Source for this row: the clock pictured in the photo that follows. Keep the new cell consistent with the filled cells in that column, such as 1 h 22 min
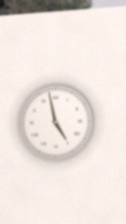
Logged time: 4 h 58 min
